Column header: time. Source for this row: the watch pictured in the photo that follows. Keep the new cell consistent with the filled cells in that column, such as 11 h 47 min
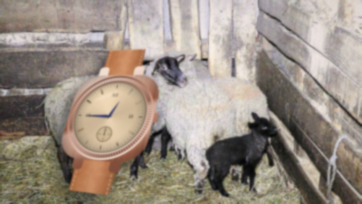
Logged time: 12 h 45 min
